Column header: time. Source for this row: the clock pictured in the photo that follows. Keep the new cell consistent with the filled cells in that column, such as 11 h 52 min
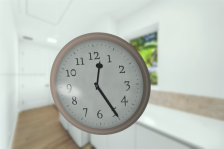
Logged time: 12 h 25 min
